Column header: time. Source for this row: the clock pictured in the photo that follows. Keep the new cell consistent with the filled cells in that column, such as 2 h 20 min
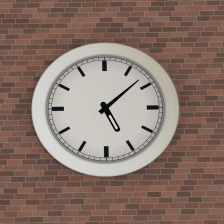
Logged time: 5 h 08 min
